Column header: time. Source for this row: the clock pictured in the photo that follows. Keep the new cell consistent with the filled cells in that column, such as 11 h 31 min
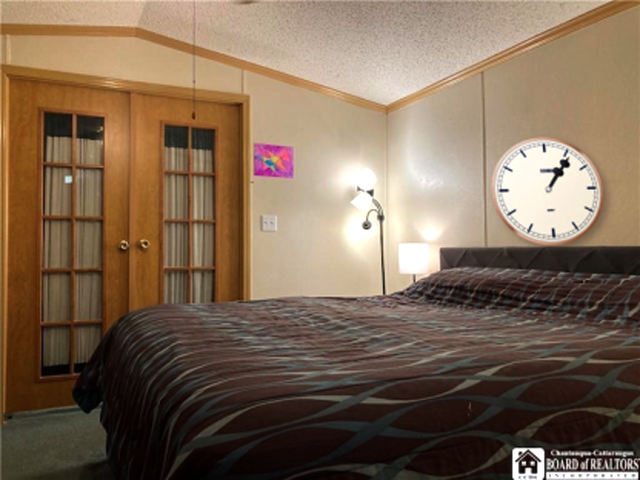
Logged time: 1 h 06 min
